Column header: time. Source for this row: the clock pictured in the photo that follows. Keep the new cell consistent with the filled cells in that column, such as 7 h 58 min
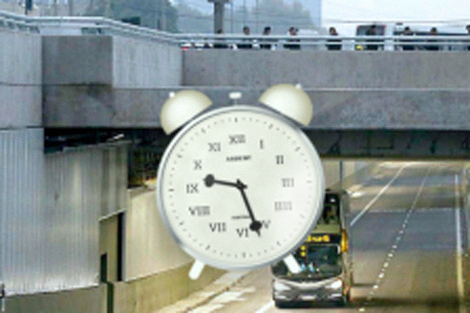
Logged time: 9 h 27 min
